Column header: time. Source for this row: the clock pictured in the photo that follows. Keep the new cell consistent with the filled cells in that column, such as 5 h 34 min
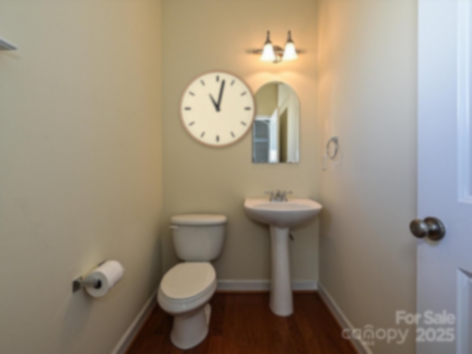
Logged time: 11 h 02 min
